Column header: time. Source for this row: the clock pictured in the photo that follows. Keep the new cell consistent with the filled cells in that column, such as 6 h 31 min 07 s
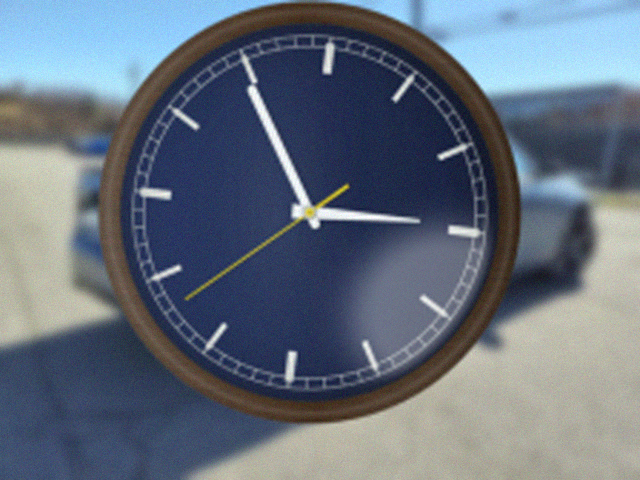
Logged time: 2 h 54 min 38 s
